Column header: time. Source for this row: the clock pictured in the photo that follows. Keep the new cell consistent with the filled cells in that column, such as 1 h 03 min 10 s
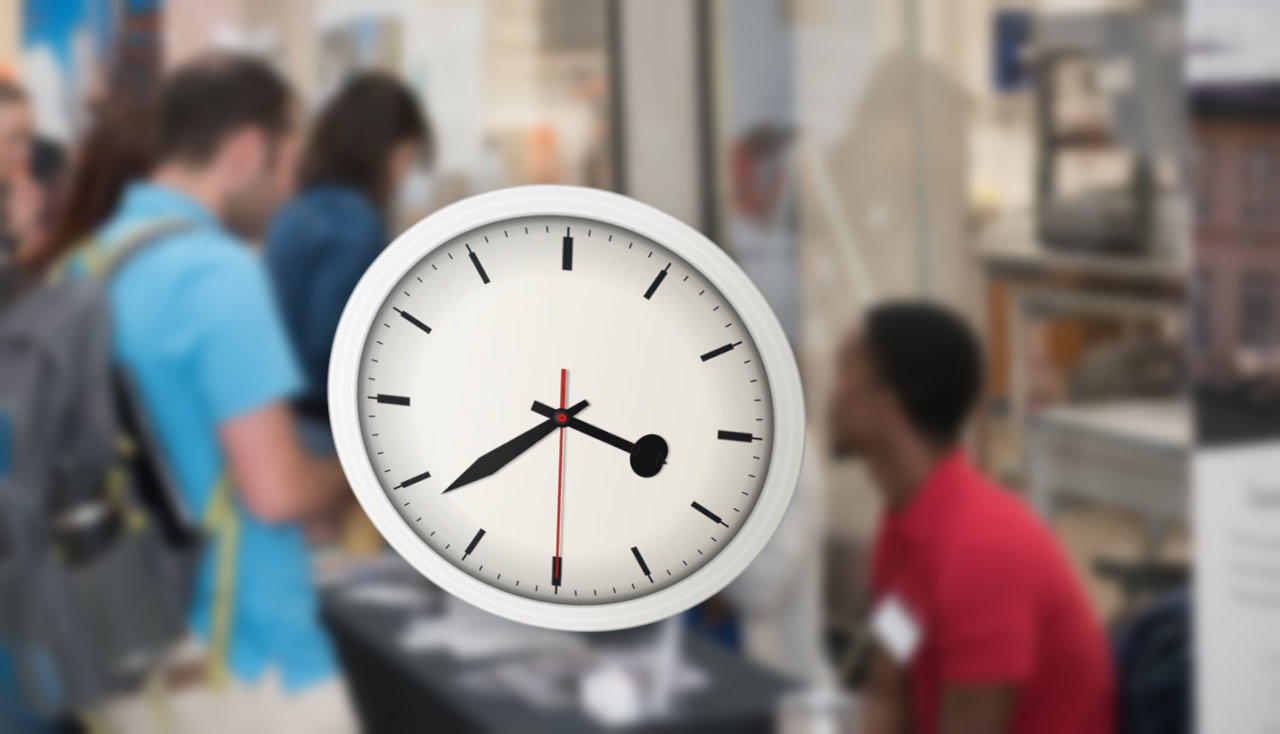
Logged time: 3 h 38 min 30 s
